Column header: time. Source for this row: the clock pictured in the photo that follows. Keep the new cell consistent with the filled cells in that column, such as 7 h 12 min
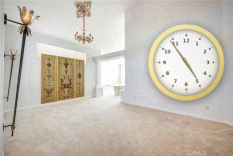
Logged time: 4 h 54 min
